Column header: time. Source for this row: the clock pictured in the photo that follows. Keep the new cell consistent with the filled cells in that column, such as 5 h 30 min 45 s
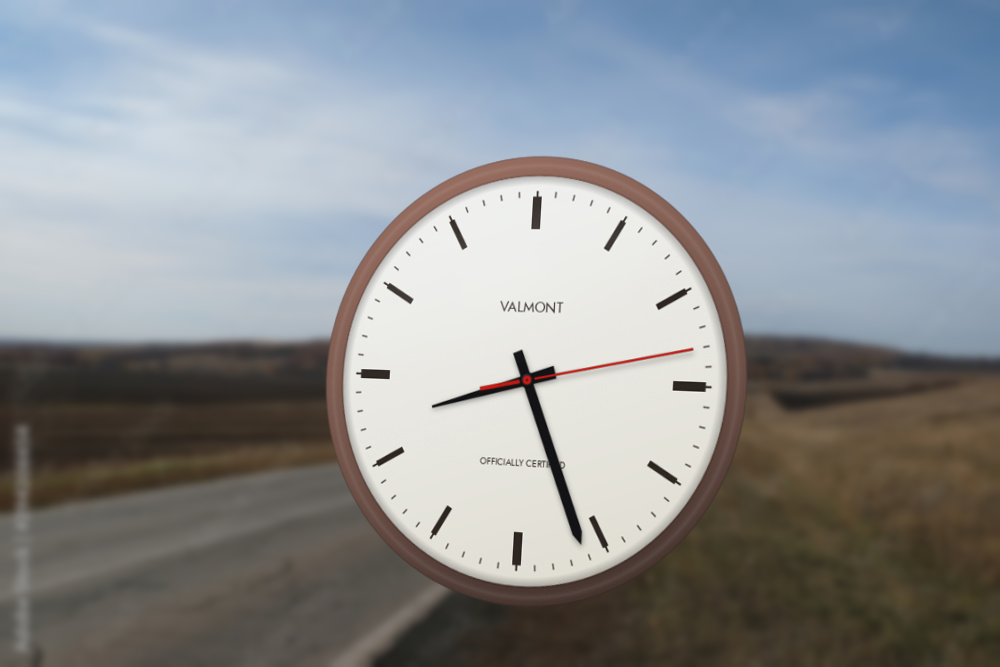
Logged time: 8 h 26 min 13 s
